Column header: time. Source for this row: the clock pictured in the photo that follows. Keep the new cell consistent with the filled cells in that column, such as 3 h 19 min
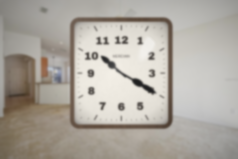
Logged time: 10 h 20 min
